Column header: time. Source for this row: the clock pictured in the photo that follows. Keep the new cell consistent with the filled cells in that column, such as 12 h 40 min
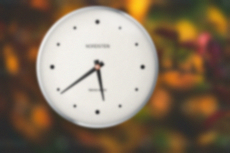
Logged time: 5 h 39 min
